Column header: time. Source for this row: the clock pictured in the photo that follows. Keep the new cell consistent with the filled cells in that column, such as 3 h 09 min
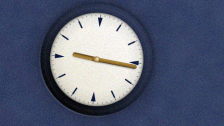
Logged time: 9 h 16 min
